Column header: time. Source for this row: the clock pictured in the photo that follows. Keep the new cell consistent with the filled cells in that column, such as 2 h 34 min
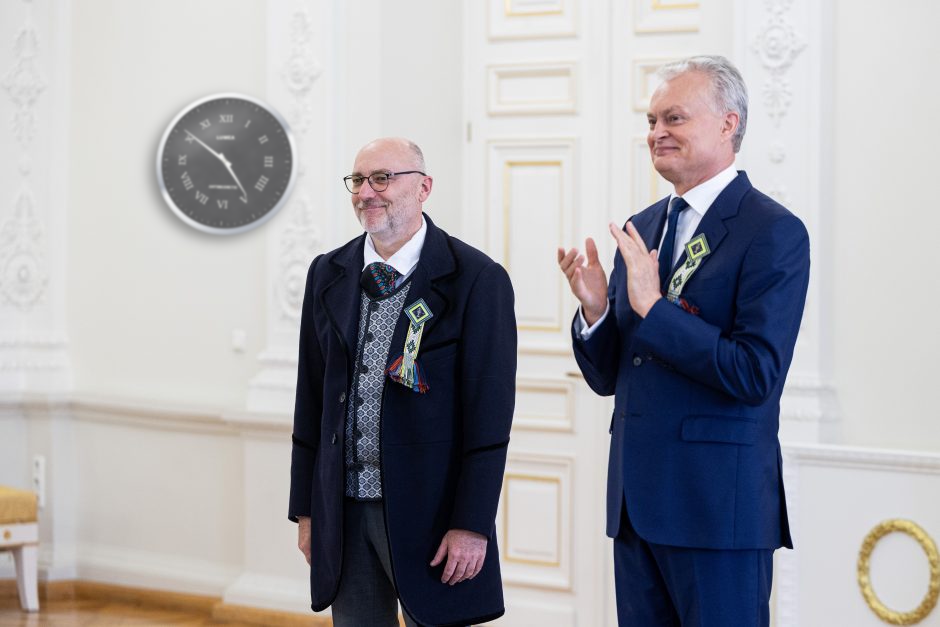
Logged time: 4 h 51 min
